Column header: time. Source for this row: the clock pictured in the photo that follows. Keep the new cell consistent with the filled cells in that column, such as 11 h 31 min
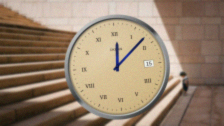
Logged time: 12 h 08 min
